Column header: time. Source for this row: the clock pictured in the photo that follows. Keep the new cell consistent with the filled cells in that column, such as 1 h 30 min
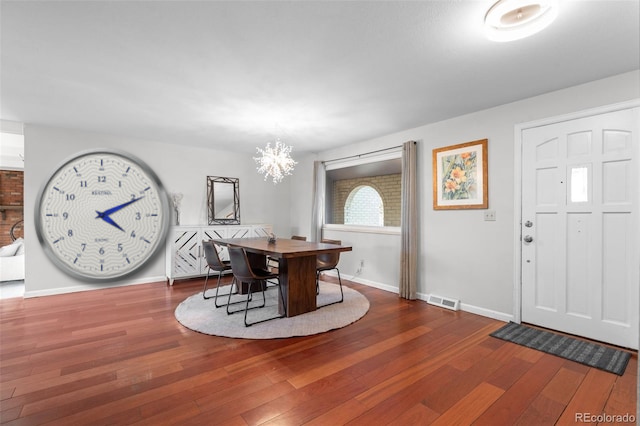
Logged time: 4 h 11 min
